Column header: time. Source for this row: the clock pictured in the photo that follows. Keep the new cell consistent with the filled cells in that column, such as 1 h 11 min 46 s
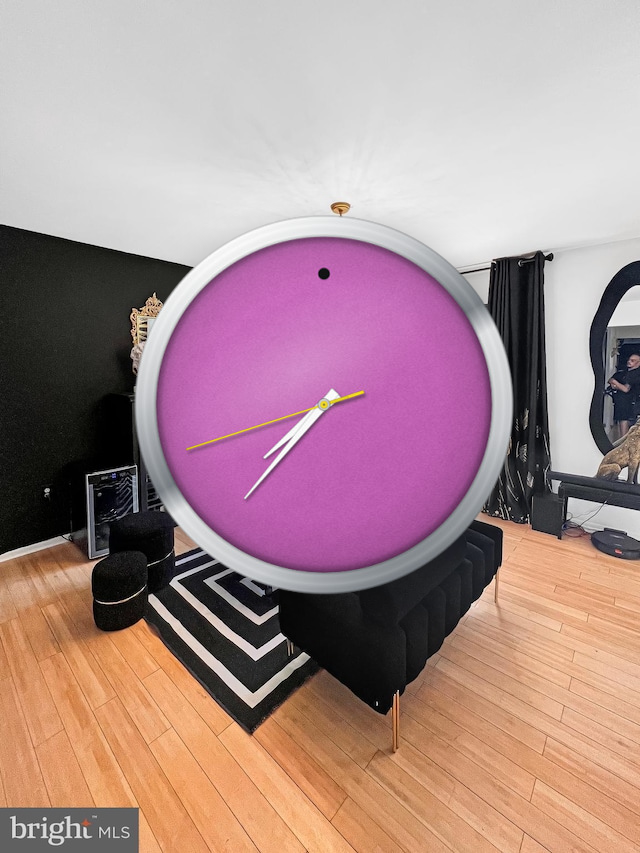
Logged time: 7 h 36 min 42 s
